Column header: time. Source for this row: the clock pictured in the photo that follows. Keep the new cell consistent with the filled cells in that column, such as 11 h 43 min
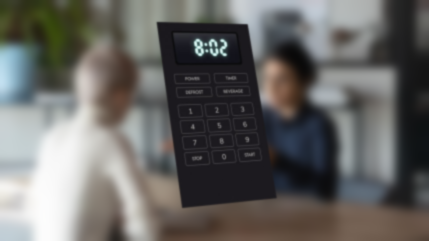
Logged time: 8 h 02 min
